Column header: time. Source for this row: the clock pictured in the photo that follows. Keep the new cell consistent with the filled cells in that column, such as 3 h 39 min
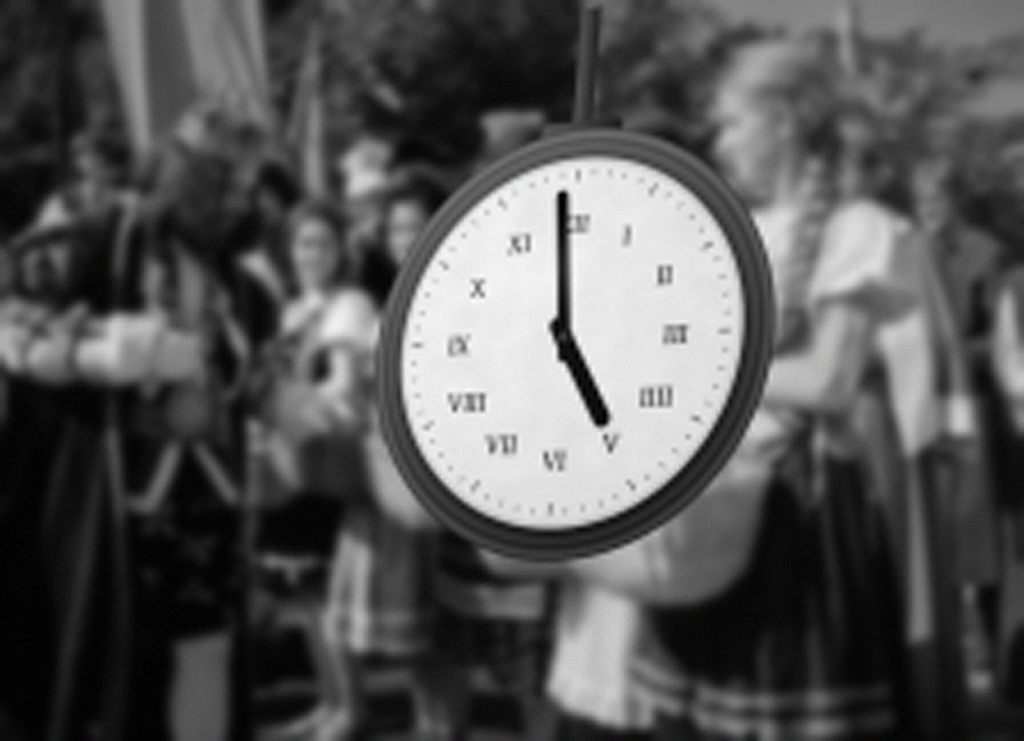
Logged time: 4 h 59 min
